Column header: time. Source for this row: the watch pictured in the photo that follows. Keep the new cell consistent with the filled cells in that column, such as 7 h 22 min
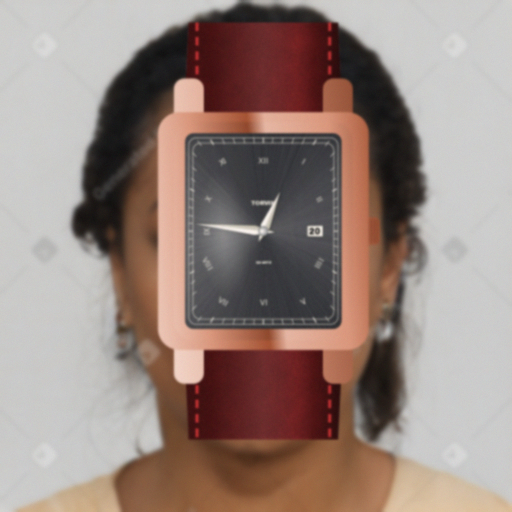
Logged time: 12 h 46 min
